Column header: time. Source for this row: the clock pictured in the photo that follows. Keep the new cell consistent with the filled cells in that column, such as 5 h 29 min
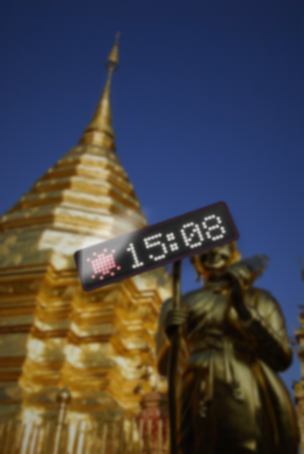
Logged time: 15 h 08 min
